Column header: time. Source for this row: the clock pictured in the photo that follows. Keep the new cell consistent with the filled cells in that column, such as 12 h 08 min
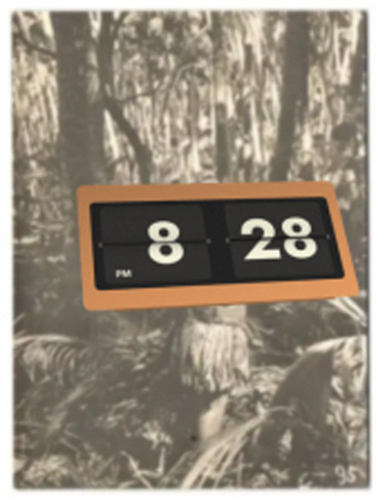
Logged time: 8 h 28 min
